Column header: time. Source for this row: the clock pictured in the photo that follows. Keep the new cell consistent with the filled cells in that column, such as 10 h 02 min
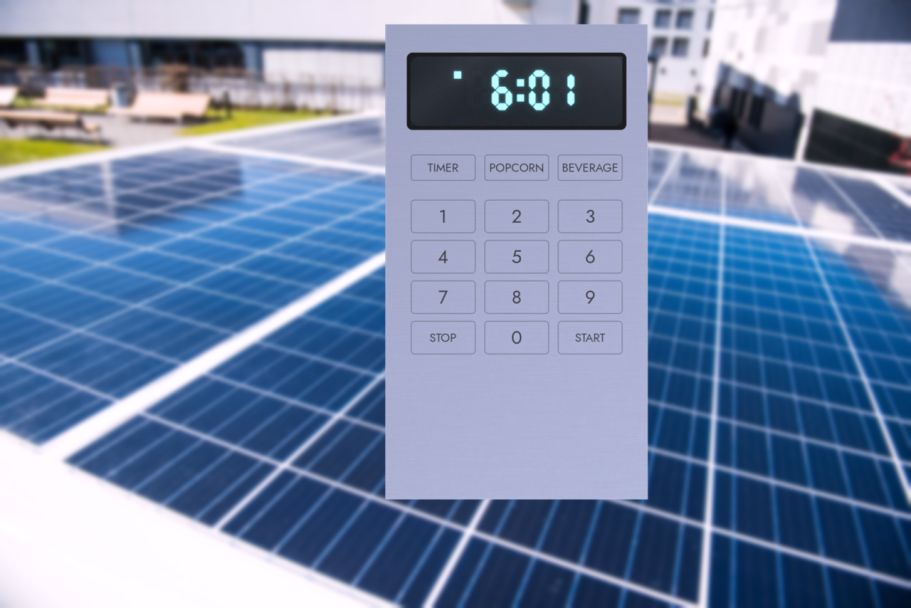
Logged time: 6 h 01 min
